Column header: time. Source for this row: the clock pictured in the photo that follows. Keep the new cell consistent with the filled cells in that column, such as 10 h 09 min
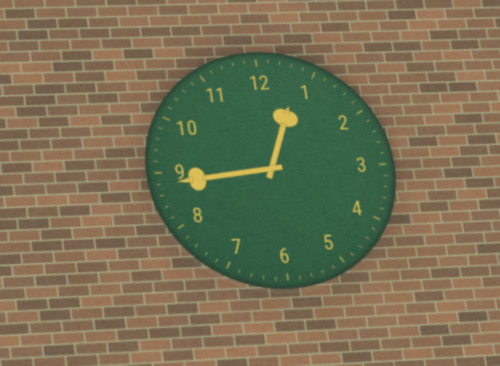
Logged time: 12 h 44 min
